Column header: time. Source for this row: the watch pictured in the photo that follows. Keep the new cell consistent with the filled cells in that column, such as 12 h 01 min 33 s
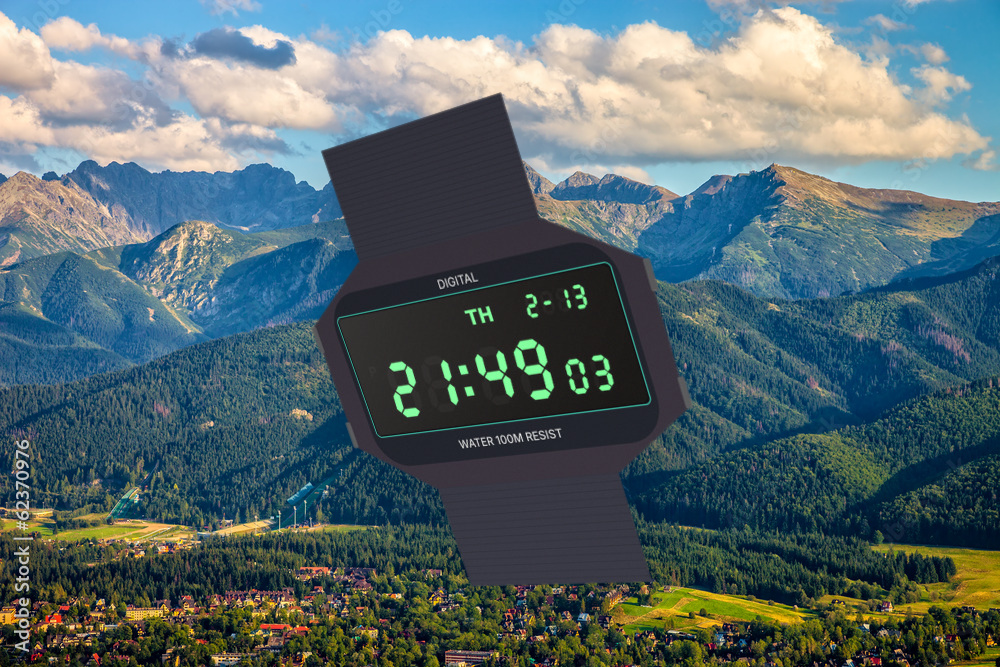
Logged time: 21 h 49 min 03 s
